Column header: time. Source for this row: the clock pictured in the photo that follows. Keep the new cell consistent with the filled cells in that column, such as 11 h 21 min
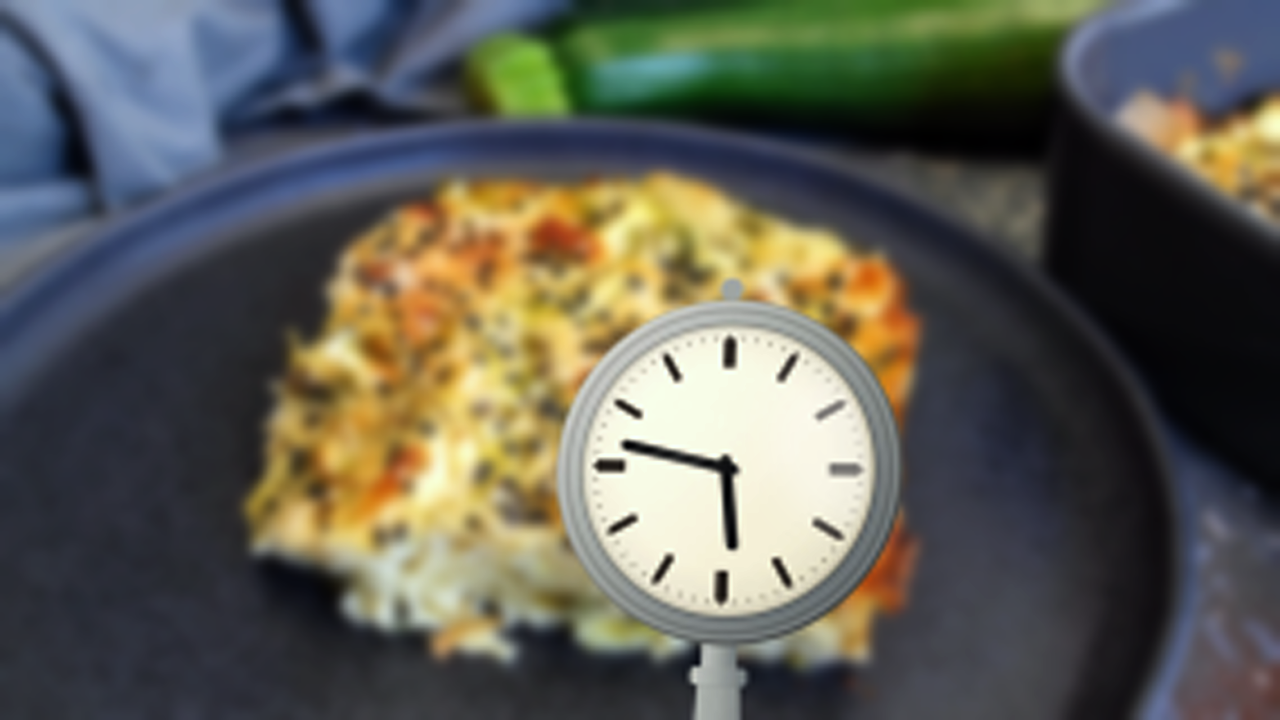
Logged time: 5 h 47 min
